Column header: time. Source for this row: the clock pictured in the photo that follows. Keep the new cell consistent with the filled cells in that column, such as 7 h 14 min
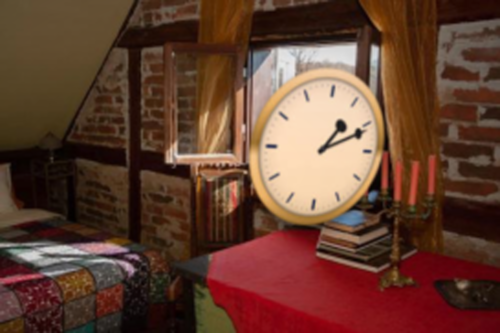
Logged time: 1 h 11 min
